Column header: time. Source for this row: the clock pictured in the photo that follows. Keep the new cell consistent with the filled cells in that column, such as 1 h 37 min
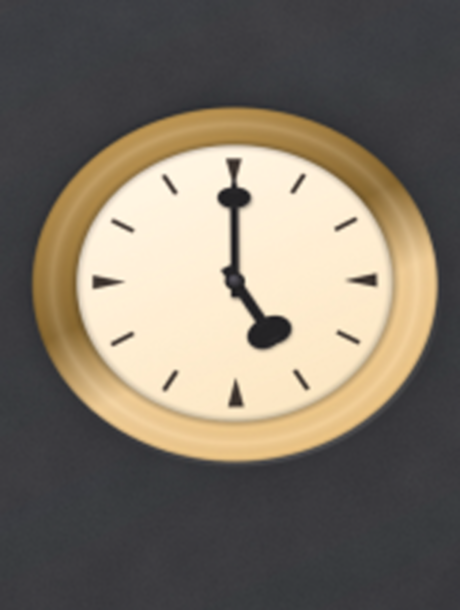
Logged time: 5 h 00 min
